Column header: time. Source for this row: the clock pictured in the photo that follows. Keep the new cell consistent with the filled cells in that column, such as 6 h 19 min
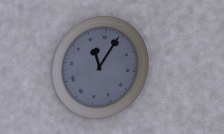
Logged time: 11 h 04 min
